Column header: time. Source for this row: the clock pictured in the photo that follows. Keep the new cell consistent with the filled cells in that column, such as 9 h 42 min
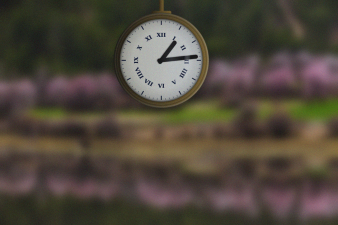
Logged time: 1 h 14 min
